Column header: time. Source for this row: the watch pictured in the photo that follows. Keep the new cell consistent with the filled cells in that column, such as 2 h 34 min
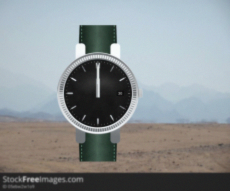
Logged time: 12 h 00 min
